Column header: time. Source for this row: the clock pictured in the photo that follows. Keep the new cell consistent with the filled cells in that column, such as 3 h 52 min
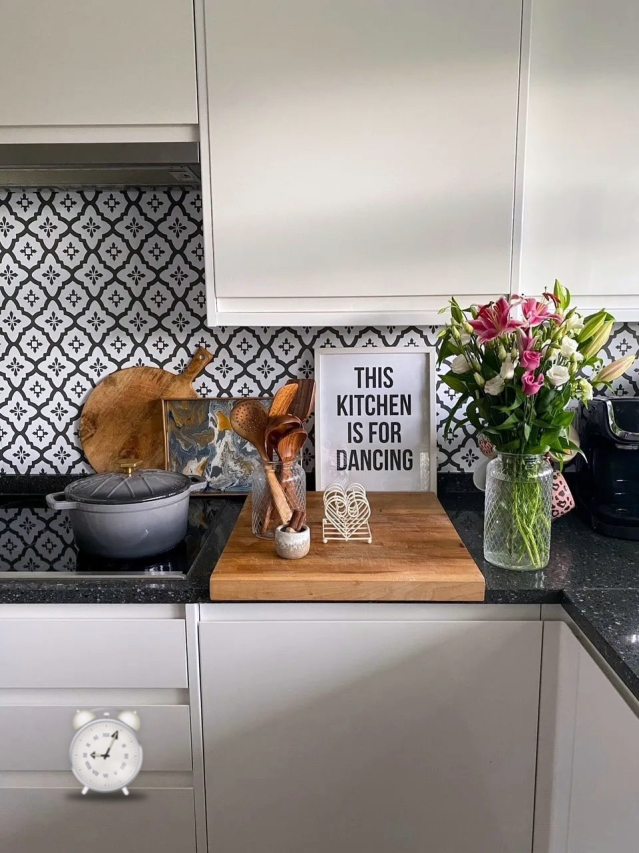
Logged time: 9 h 04 min
